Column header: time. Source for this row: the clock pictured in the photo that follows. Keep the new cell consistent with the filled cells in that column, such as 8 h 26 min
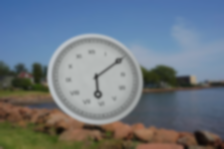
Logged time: 6 h 10 min
